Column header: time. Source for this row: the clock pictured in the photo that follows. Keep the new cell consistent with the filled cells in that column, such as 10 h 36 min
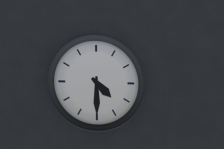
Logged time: 4 h 30 min
